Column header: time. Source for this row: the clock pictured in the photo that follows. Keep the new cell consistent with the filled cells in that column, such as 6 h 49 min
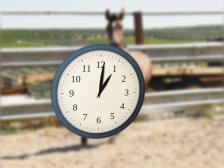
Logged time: 1 h 01 min
